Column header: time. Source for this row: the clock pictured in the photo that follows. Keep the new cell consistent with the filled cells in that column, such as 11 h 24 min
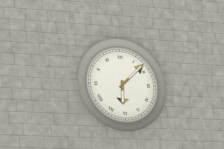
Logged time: 6 h 08 min
